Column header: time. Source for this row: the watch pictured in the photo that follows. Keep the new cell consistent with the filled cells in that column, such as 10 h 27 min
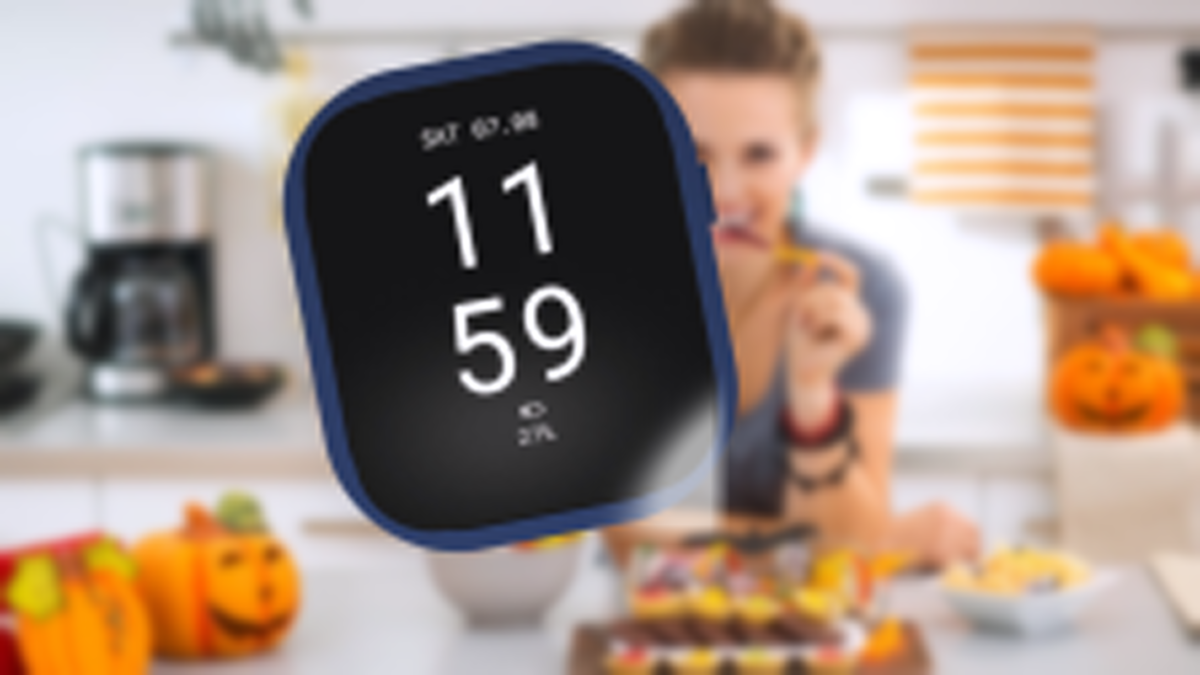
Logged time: 11 h 59 min
